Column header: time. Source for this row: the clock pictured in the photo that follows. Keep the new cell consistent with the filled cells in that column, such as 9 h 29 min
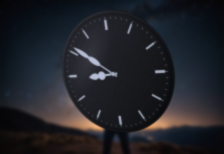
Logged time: 8 h 51 min
